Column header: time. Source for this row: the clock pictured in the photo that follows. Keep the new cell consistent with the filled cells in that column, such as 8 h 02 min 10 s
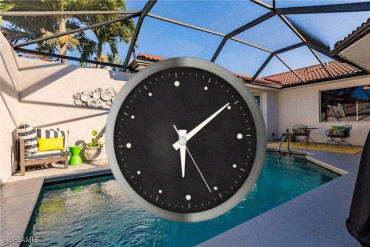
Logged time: 6 h 09 min 26 s
